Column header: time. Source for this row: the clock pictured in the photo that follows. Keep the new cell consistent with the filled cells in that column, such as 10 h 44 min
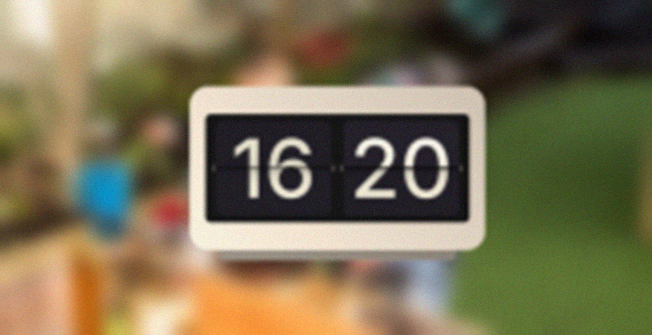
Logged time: 16 h 20 min
